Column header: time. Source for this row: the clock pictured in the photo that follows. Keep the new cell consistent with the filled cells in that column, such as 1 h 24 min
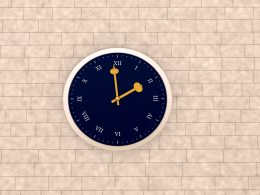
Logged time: 1 h 59 min
